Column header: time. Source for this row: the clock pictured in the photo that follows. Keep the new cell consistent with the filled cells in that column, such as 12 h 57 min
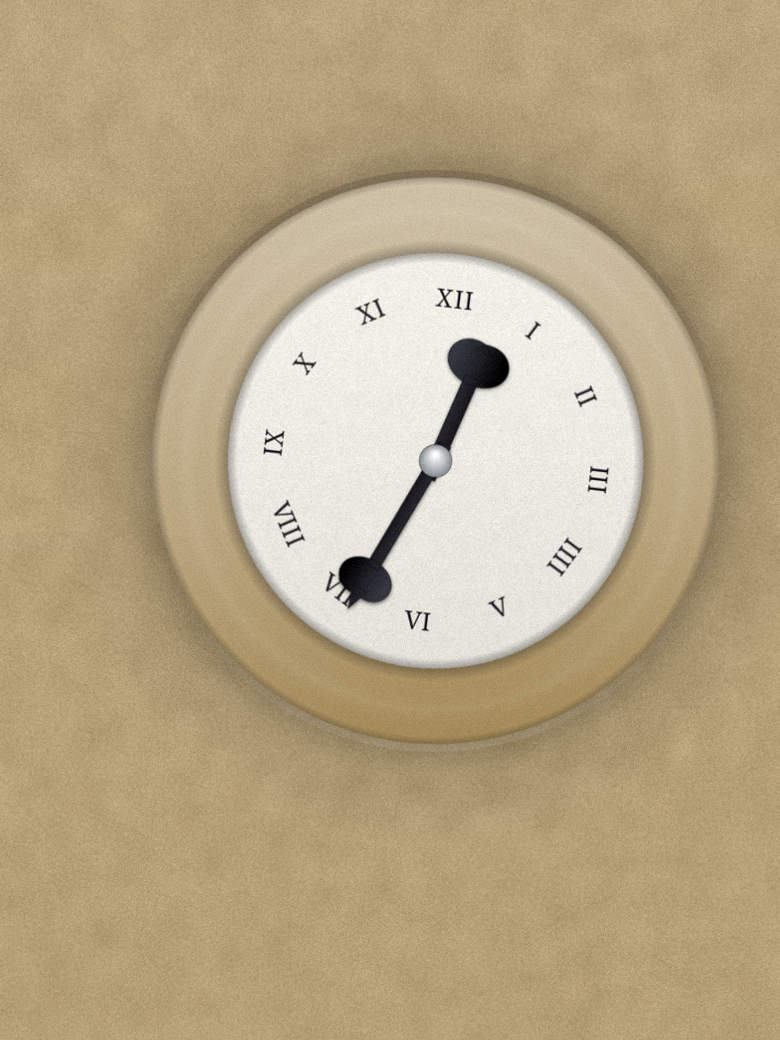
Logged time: 12 h 34 min
